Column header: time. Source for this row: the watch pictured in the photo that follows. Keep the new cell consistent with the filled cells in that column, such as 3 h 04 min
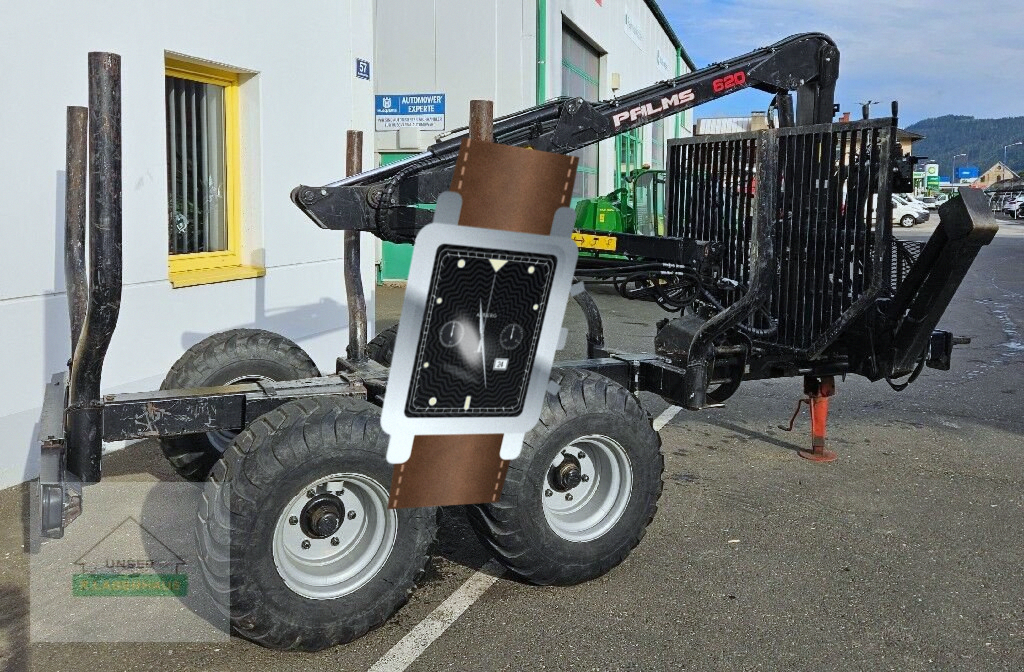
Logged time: 11 h 27 min
